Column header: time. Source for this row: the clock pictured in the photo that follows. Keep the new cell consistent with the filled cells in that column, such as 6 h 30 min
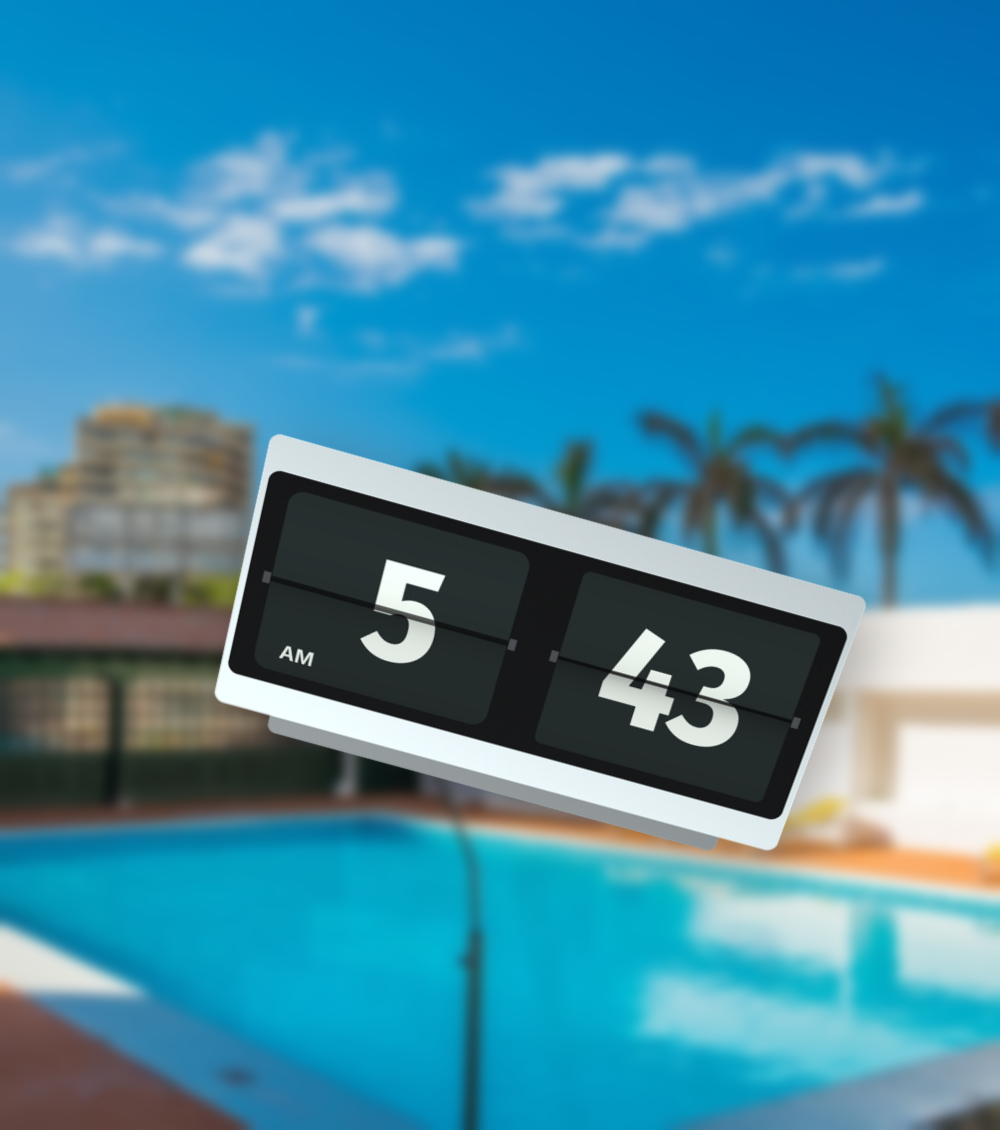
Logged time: 5 h 43 min
